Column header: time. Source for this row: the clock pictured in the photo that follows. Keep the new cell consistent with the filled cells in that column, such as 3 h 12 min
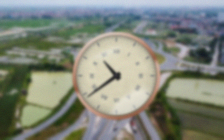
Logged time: 10 h 39 min
